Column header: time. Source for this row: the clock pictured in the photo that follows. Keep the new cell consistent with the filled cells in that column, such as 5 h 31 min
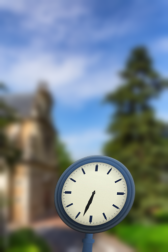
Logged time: 6 h 33 min
